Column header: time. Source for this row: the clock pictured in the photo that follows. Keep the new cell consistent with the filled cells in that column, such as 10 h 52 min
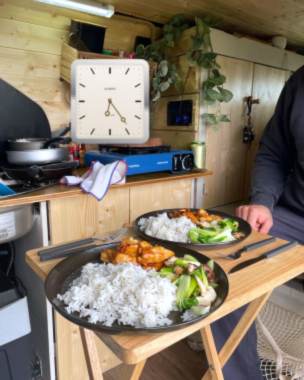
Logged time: 6 h 24 min
